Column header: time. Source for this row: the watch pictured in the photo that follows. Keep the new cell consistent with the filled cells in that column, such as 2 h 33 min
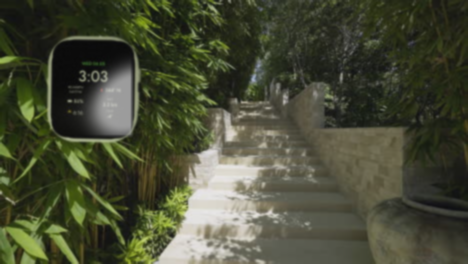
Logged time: 3 h 03 min
